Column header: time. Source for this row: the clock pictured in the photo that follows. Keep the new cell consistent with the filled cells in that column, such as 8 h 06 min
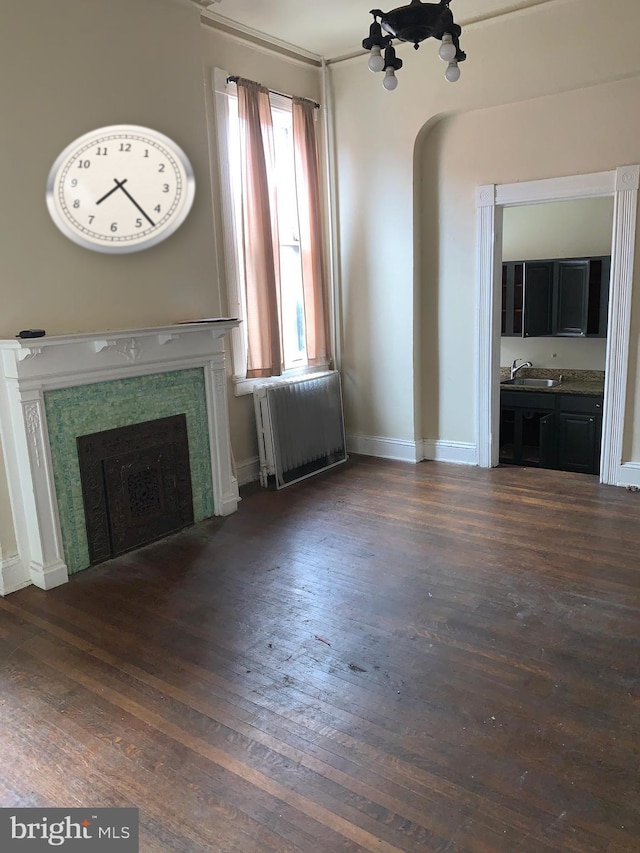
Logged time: 7 h 23 min
